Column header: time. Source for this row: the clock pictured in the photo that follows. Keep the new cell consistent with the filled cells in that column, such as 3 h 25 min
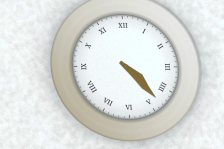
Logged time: 4 h 23 min
